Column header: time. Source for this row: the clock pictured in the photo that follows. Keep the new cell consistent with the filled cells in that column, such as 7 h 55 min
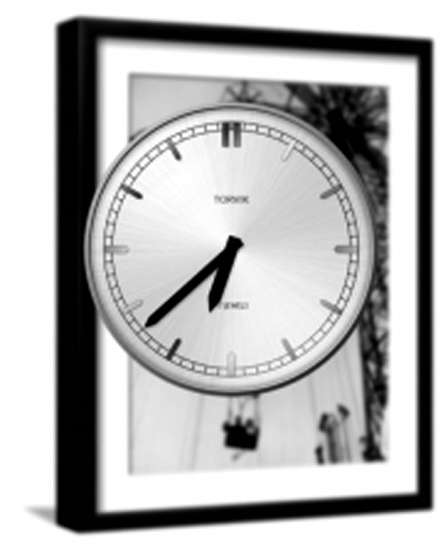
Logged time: 6 h 38 min
